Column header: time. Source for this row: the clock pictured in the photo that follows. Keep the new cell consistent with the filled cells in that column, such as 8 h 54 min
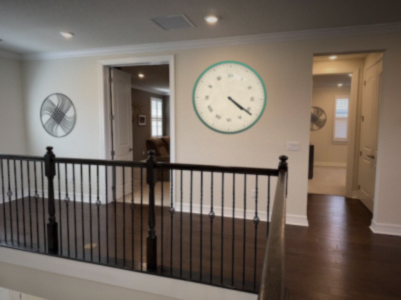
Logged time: 4 h 21 min
